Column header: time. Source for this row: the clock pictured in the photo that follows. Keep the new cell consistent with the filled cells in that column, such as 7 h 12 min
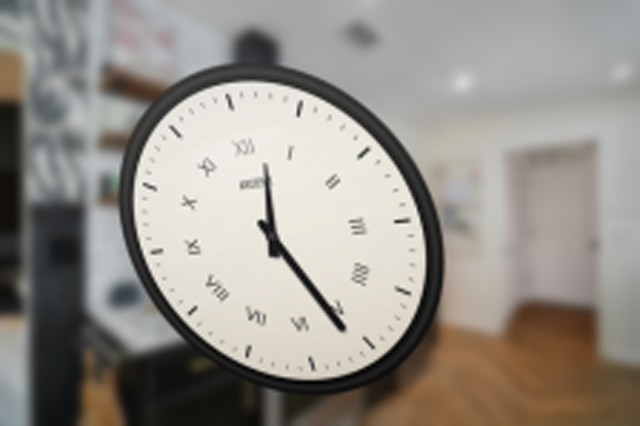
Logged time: 12 h 26 min
